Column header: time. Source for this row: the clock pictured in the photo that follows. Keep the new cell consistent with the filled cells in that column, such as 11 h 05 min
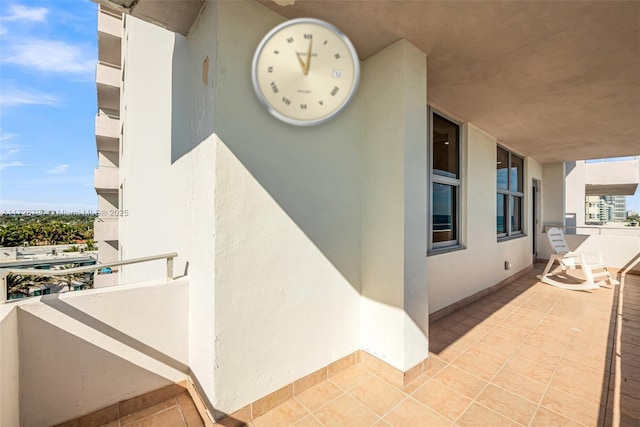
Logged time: 11 h 01 min
